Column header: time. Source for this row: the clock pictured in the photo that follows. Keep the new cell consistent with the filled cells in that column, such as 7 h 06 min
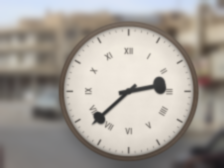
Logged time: 2 h 38 min
